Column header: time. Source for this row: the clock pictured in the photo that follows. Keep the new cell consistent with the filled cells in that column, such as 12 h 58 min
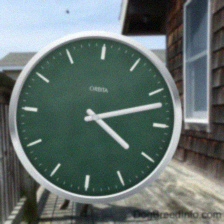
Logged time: 4 h 12 min
